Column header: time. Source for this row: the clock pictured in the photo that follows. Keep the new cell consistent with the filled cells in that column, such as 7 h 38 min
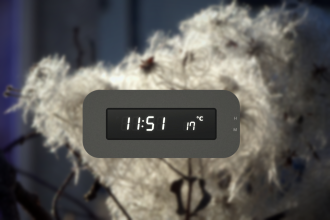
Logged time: 11 h 51 min
